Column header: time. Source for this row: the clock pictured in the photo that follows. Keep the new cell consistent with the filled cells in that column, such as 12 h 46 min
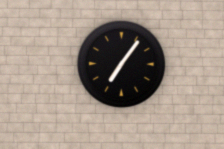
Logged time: 7 h 06 min
